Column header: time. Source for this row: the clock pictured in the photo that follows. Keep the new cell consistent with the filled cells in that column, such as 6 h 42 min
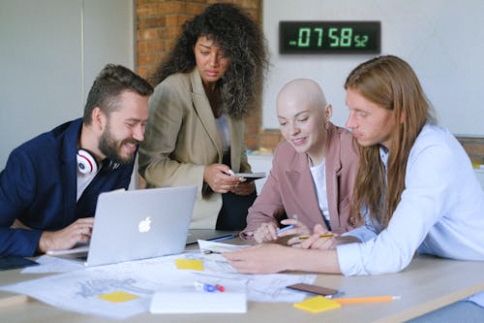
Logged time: 7 h 58 min
